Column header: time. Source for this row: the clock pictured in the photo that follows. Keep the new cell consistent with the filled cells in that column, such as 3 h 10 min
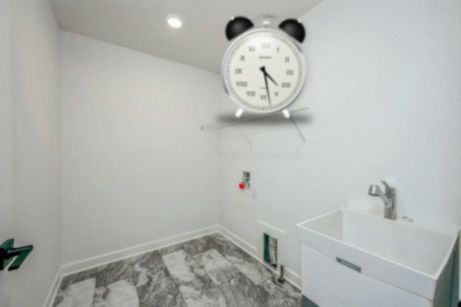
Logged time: 4 h 28 min
